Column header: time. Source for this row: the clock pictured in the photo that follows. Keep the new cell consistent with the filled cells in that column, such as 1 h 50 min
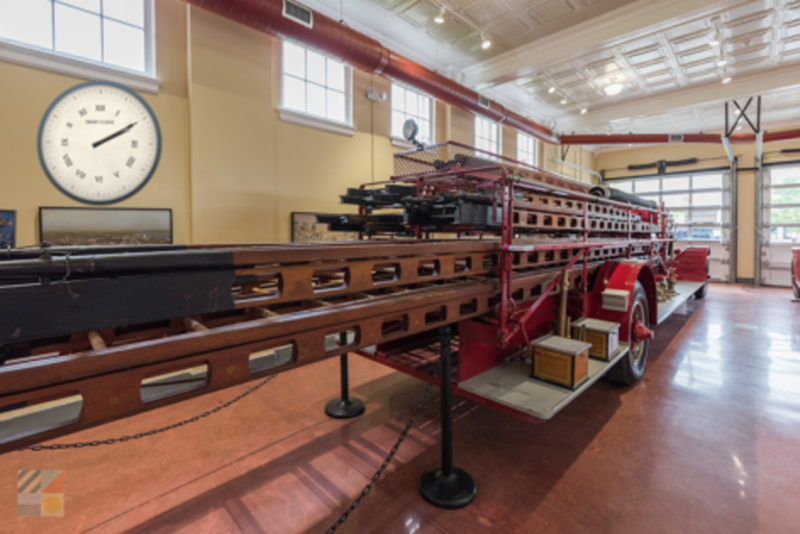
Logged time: 2 h 10 min
